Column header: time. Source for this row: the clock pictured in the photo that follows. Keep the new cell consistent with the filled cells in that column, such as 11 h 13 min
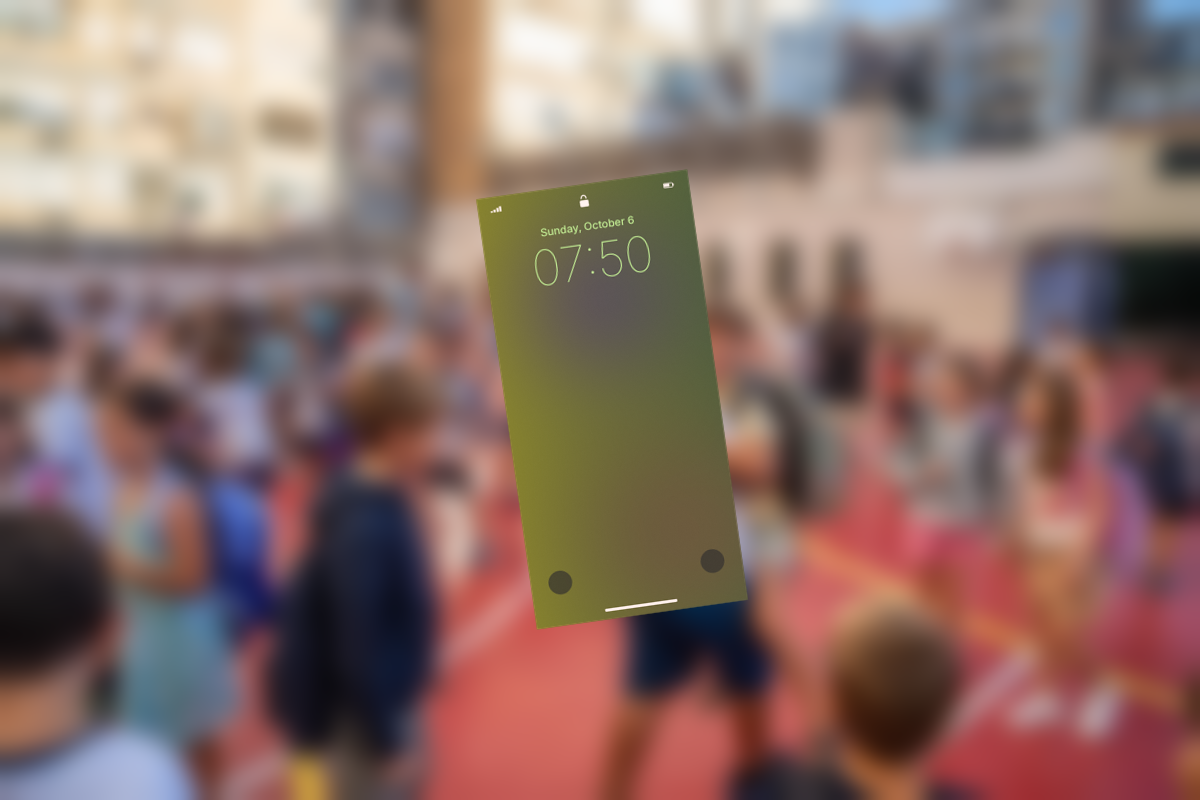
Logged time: 7 h 50 min
